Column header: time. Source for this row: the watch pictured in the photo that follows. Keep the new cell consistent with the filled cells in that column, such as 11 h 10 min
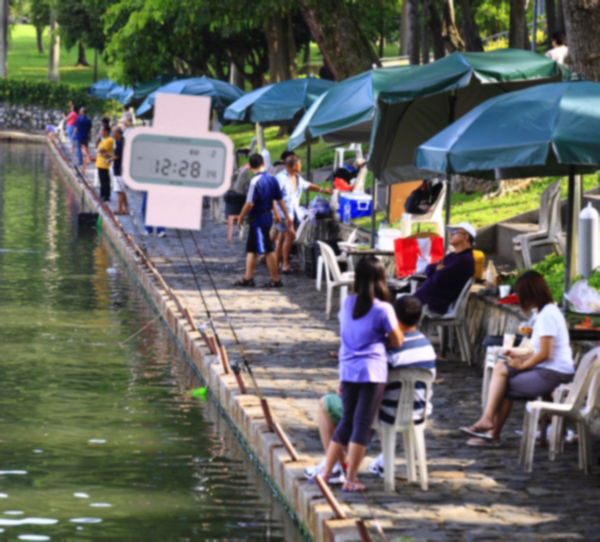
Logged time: 12 h 28 min
